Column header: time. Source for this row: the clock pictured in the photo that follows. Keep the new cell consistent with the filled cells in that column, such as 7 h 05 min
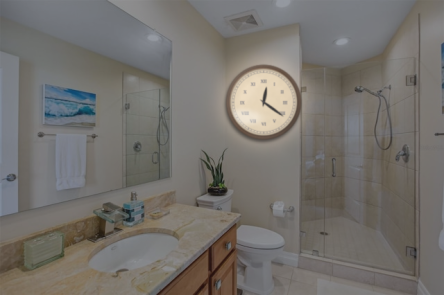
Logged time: 12 h 21 min
